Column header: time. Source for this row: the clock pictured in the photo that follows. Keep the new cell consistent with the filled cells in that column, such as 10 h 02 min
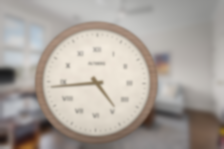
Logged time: 4 h 44 min
